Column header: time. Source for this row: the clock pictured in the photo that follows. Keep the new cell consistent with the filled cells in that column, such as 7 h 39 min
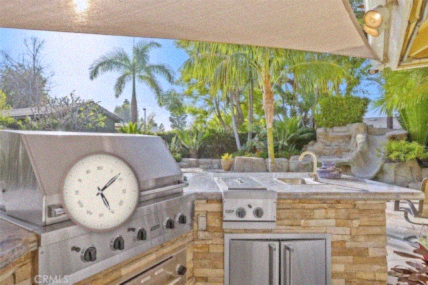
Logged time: 5 h 08 min
